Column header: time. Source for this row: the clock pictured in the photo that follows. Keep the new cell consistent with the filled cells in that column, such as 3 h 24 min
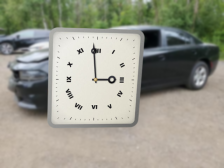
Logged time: 2 h 59 min
